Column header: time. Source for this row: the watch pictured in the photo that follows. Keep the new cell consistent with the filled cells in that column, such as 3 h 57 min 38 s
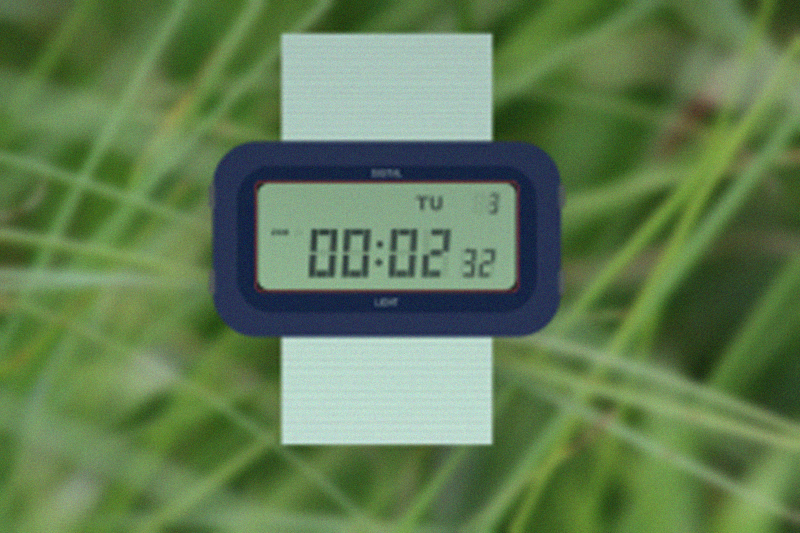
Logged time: 0 h 02 min 32 s
